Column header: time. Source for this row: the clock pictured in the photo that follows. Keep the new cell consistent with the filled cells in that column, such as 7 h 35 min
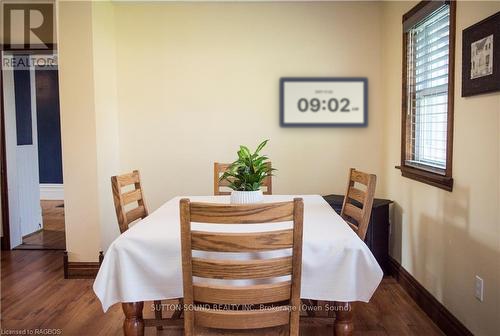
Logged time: 9 h 02 min
